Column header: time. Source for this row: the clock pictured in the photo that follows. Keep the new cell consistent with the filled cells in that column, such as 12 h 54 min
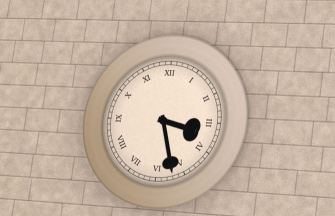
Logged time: 3 h 27 min
